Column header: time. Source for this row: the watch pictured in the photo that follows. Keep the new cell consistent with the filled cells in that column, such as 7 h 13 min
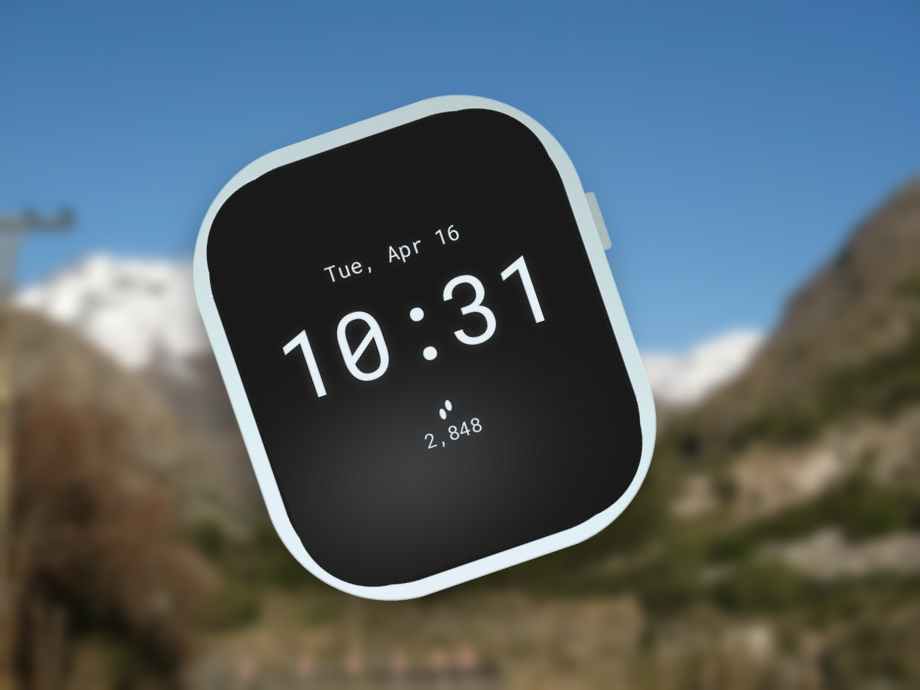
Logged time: 10 h 31 min
